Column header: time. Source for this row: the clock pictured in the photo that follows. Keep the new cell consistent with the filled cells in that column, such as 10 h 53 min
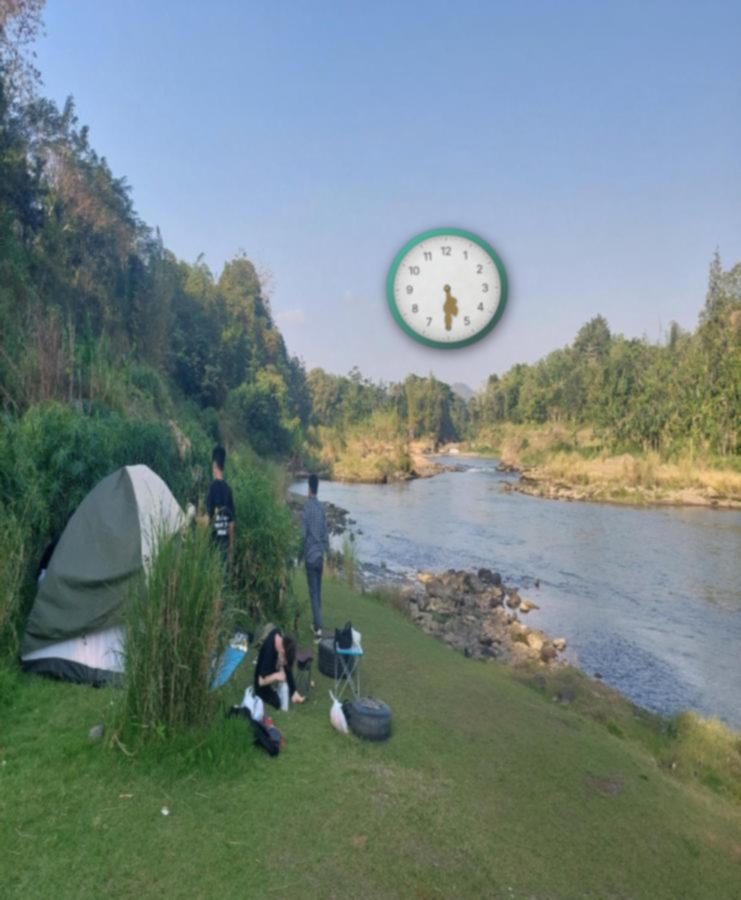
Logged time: 5 h 30 min
